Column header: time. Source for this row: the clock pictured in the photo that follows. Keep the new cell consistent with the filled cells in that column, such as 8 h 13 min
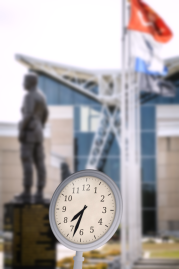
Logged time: 7 h 33 min
